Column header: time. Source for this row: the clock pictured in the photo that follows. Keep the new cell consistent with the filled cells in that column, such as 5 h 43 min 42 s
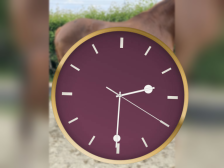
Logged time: 2 h 30 min 20 s
